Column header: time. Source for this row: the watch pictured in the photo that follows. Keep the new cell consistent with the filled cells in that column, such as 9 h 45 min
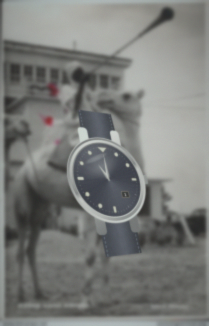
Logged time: 11 h 00 min
